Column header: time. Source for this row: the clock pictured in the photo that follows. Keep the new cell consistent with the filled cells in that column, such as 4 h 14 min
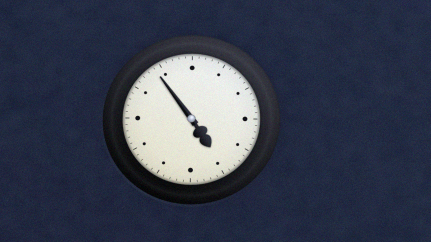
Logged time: 4 h 54 min
